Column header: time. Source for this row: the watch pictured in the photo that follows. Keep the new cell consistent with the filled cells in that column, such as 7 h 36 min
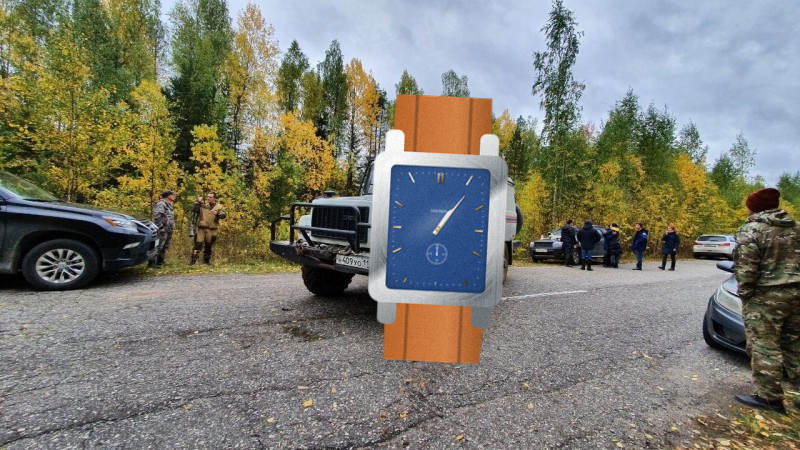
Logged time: 1 h 06 min
